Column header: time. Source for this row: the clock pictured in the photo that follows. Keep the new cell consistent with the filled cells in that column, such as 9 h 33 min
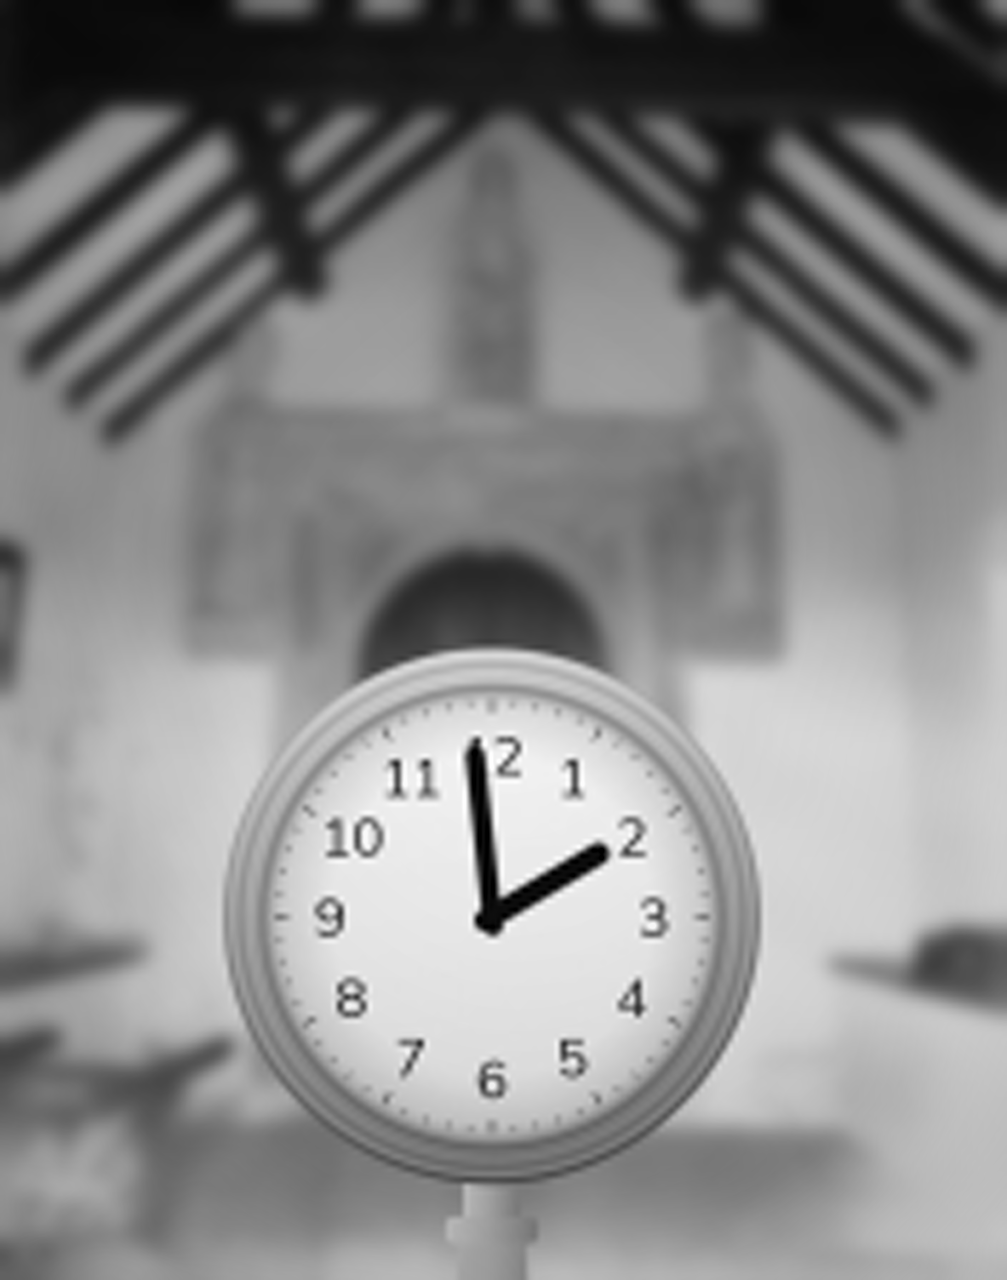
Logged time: 1 h 59 min
